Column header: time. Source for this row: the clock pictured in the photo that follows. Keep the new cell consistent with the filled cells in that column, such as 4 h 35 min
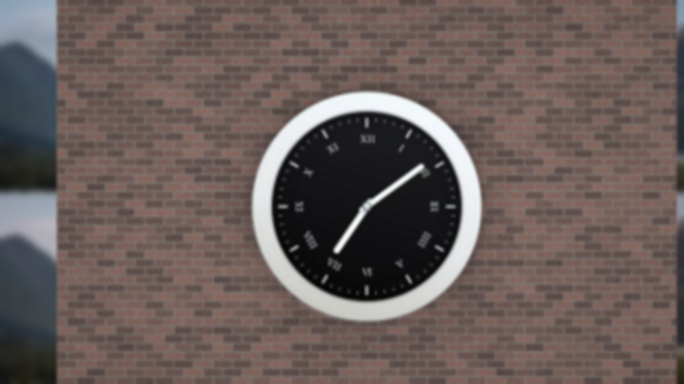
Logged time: 7 h 09 min
